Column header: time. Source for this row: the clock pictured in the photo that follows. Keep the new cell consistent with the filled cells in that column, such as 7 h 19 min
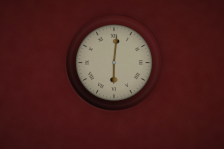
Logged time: 6 h 01 min
